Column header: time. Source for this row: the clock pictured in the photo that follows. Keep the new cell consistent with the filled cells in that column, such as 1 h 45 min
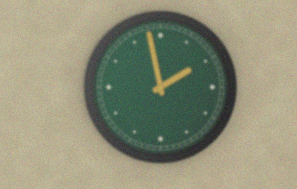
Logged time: 1 h 58 min
